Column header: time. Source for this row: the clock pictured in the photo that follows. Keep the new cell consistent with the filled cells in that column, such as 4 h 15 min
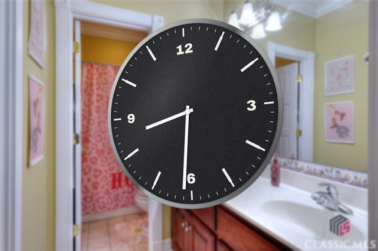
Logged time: 8 h 31 min
